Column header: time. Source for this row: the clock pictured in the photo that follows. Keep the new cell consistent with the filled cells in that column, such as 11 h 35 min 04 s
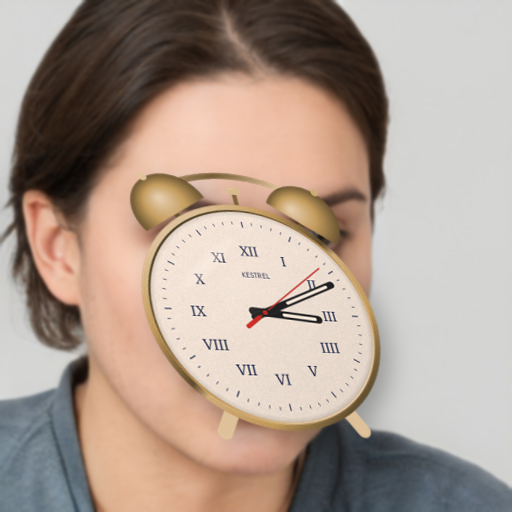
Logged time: 3 h 11 min 09 s
